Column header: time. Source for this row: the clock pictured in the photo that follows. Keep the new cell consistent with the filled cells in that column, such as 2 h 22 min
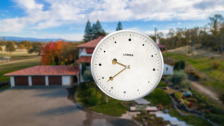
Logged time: 9 h 38 min
